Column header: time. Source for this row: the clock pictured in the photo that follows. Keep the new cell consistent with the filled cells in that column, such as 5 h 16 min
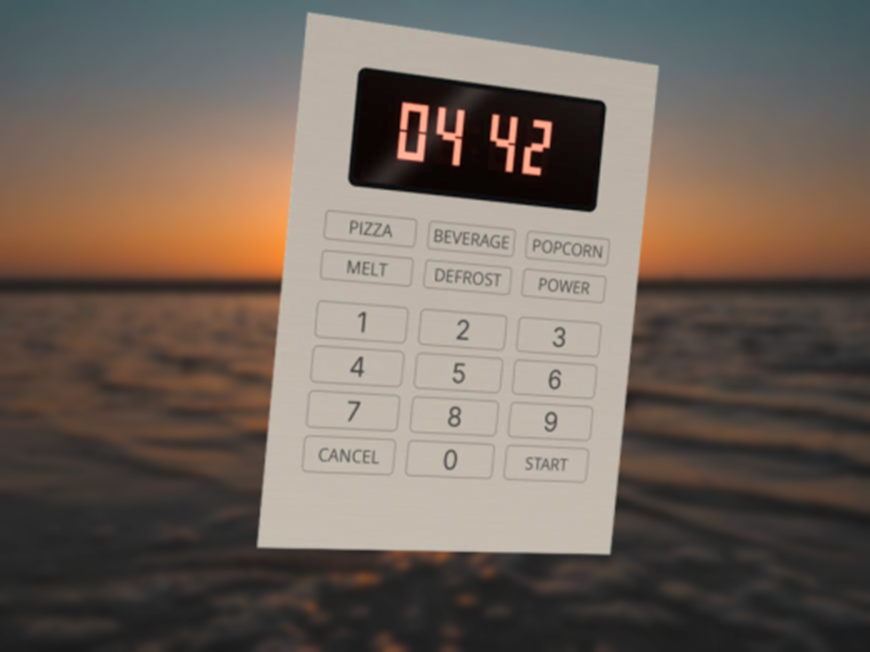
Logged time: 4 h 42 min
